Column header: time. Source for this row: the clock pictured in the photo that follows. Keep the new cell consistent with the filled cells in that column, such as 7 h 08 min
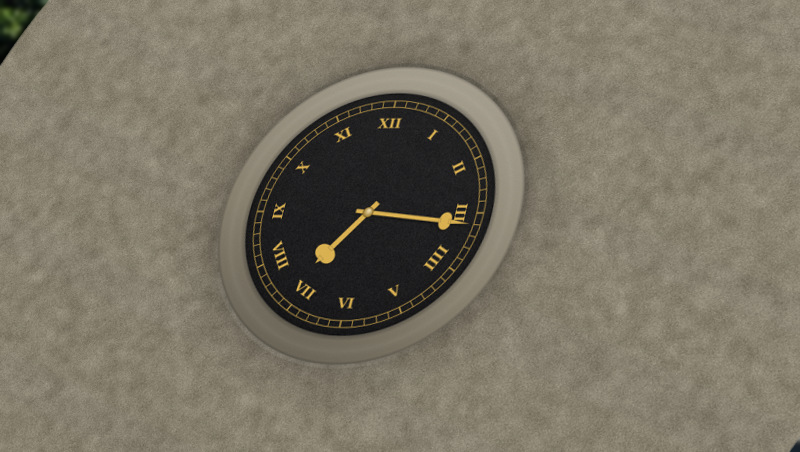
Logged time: 7 h 16 min
